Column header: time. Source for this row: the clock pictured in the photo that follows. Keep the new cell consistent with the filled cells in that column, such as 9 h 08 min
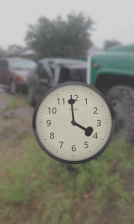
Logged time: 3 h 59 min
